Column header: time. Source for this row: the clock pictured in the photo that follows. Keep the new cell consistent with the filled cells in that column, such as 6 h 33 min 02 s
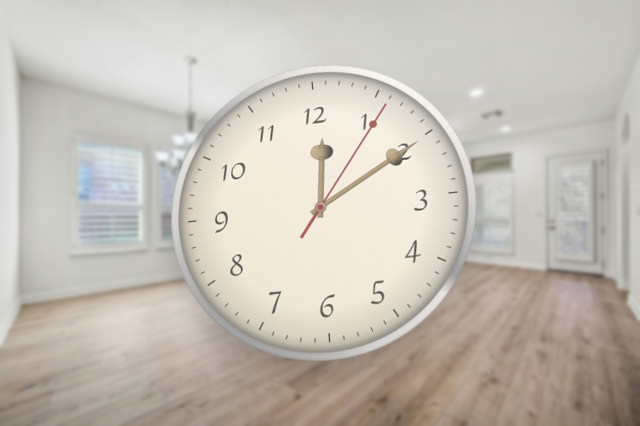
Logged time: 12 h 10 min 06 s
